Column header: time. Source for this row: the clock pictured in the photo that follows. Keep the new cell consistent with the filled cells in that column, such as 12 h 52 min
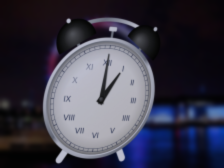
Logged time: 1 h 00 min
